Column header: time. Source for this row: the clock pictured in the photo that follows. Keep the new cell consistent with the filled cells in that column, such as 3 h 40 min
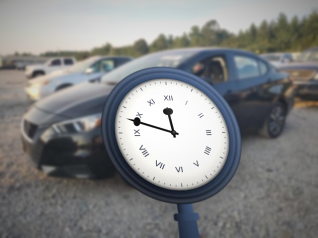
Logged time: 11 h 48 min
